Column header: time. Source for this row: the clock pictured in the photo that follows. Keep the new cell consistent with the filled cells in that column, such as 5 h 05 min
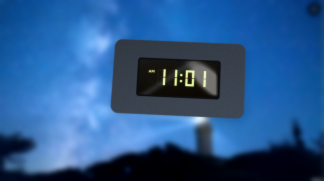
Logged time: 11 h 01 min
